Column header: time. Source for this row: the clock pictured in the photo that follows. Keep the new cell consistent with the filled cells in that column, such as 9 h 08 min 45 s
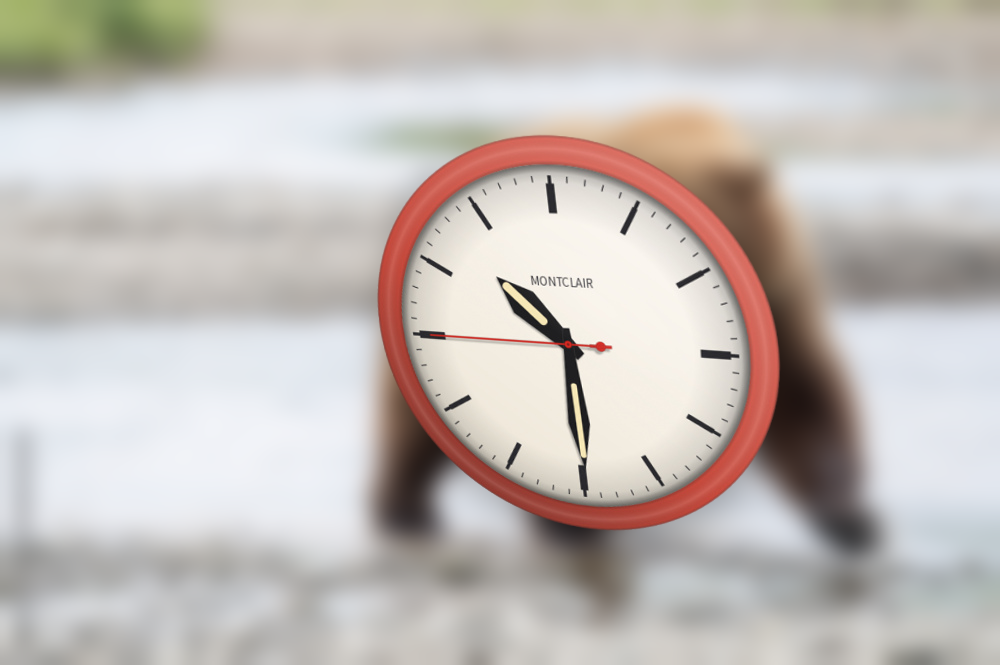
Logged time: 10 h 29 min 45 s
